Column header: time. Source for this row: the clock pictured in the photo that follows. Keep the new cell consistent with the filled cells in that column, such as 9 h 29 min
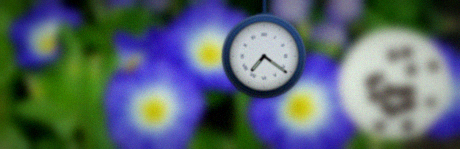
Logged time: 7 h 21 min
